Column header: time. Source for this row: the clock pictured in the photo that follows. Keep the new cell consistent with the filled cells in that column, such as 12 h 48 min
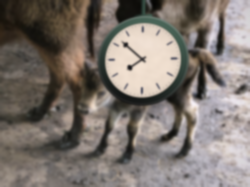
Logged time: 7 h 52 min
